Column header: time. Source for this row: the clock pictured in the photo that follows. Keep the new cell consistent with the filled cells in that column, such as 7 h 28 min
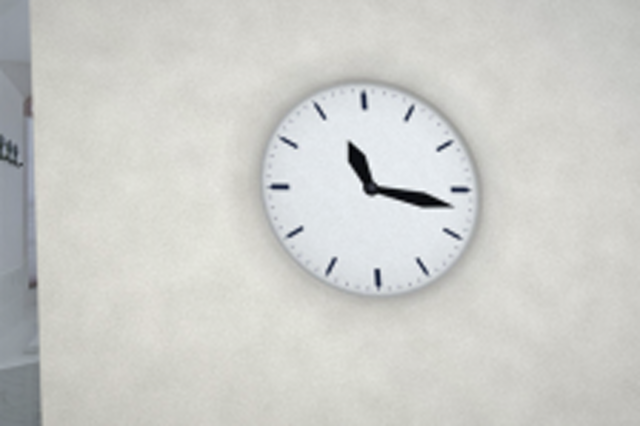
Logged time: 11 h 17 min
